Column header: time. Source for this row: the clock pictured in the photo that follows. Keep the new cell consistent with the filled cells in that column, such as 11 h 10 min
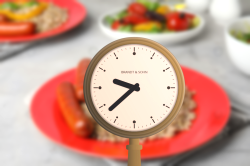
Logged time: 9 h 38 min
